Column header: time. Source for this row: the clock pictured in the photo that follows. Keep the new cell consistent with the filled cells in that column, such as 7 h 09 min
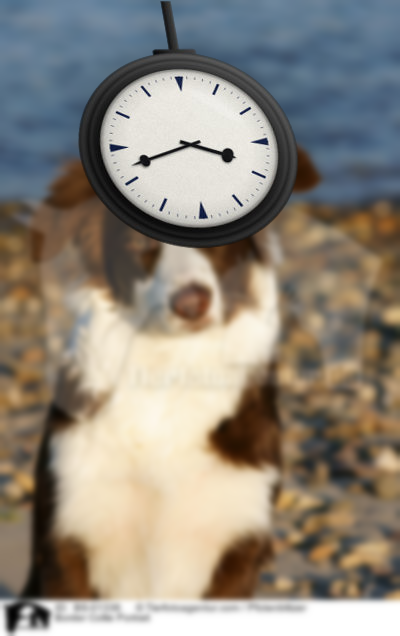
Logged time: 3 h 42 min
